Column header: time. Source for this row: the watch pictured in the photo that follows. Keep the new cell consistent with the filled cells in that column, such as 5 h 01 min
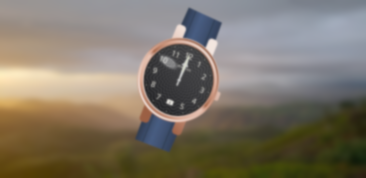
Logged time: 12 h 00 min
